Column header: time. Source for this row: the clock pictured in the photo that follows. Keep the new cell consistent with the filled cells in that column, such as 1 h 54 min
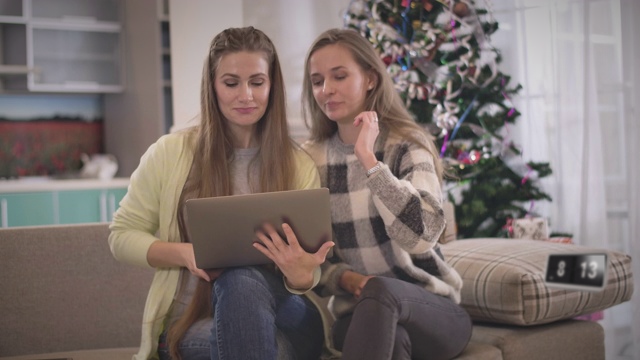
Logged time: 8 h 13 min
